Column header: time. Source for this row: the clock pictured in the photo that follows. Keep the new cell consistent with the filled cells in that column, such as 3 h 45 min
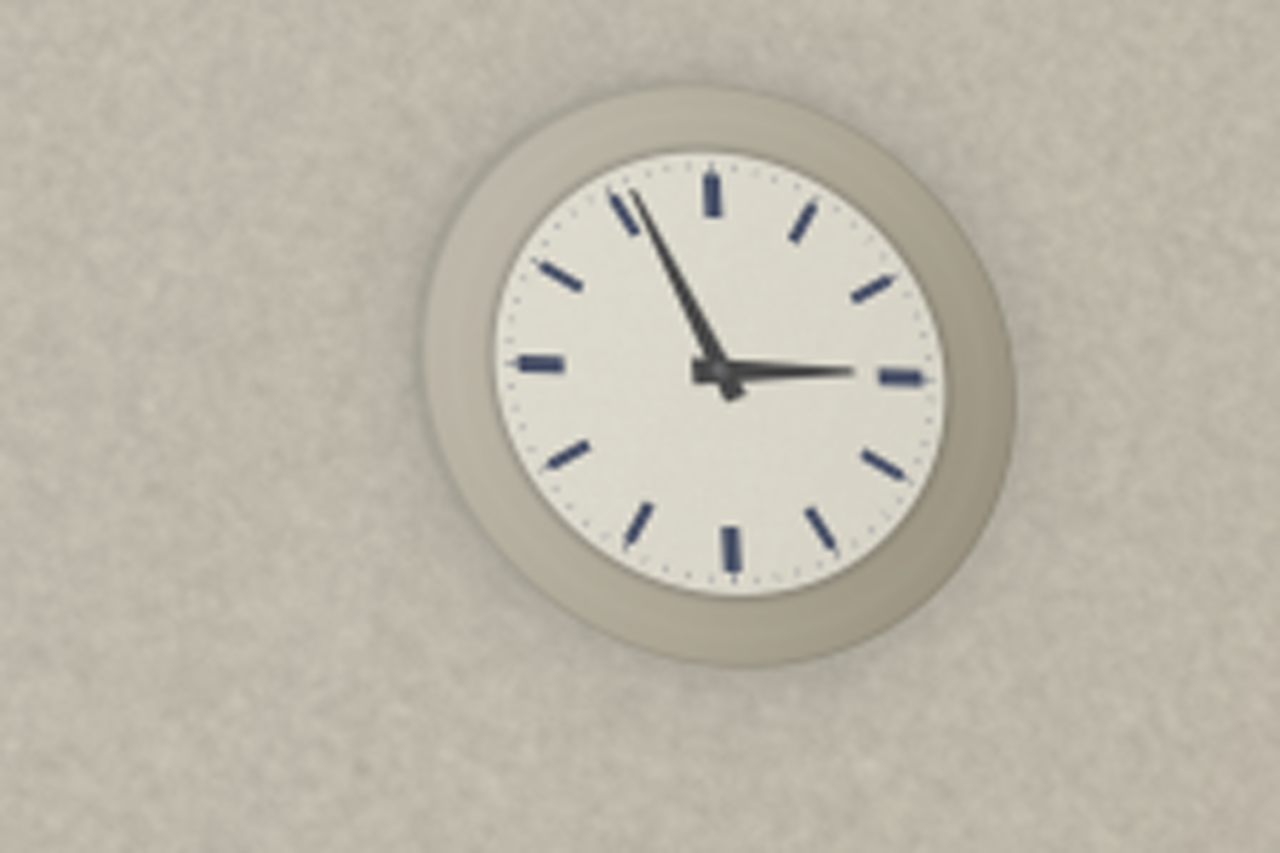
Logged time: 2 h 56 min
